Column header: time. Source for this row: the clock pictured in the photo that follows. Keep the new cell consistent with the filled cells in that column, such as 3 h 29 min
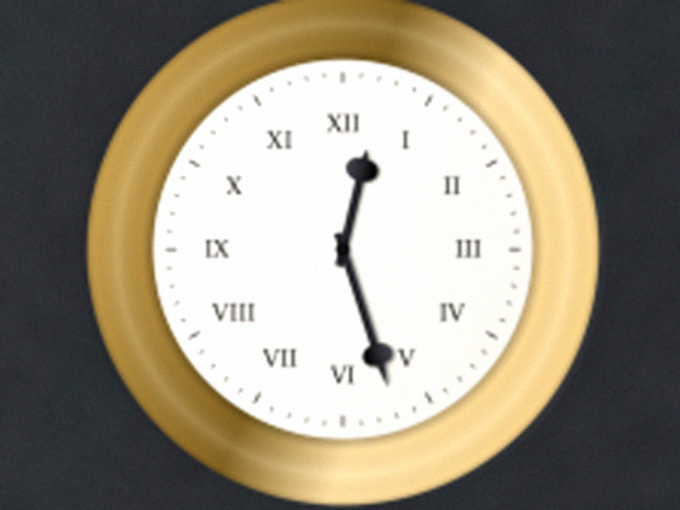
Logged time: 12 h 27 min
